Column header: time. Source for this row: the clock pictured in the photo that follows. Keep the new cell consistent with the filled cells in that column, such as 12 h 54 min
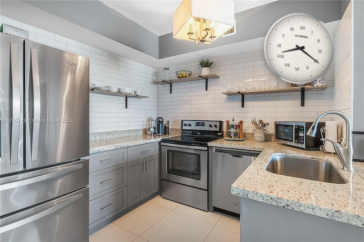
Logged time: 8 h 20 min
